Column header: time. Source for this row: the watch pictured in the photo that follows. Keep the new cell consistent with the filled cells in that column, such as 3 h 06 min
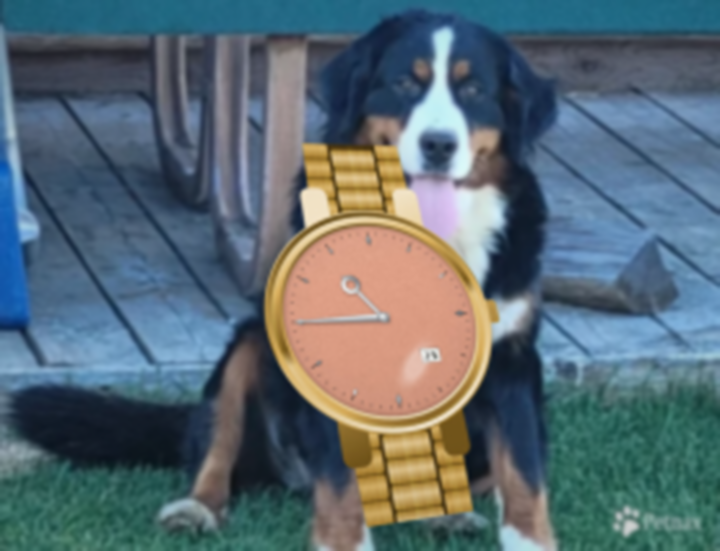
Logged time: 10 h 45 min
